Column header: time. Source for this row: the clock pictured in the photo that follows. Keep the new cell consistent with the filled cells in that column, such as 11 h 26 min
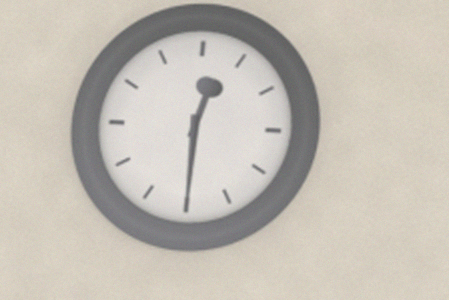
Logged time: 12 h 30 min
